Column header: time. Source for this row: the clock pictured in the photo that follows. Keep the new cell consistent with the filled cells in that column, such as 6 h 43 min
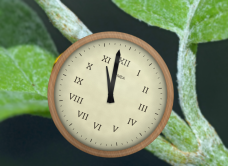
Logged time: 10 h 58 min
